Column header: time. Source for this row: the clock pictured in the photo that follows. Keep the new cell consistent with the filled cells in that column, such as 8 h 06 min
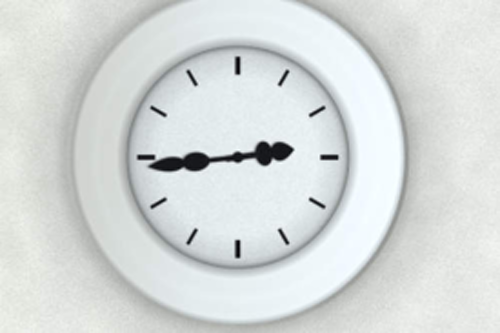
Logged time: 2 h 44 min
